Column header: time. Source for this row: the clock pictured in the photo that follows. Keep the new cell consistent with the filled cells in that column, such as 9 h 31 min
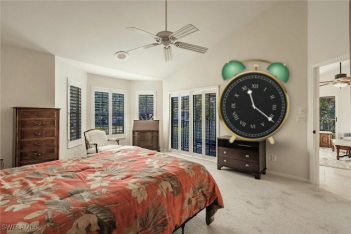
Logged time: 11 h 21 min
